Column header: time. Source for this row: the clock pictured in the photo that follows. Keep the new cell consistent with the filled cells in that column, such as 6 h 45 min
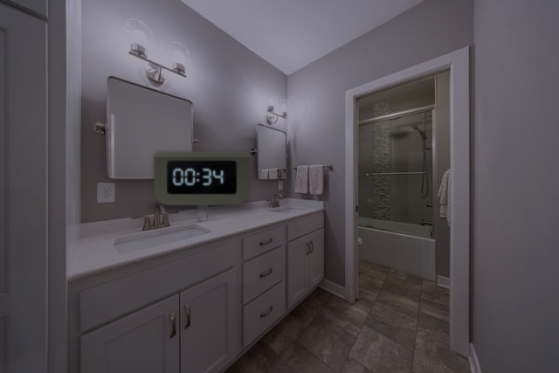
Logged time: 0 h 34 min
